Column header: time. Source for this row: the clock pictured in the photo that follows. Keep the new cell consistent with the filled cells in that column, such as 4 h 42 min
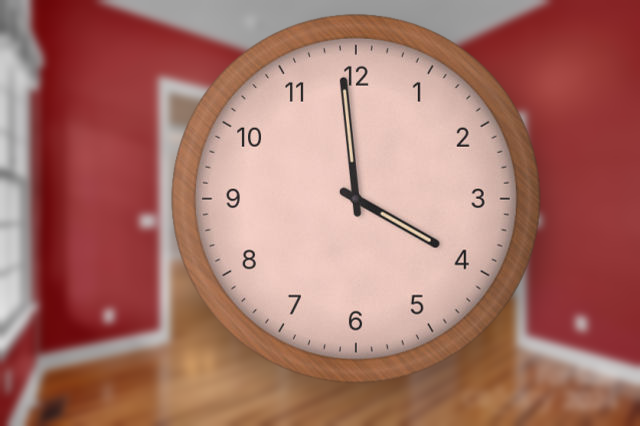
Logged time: 3 h 59 min
